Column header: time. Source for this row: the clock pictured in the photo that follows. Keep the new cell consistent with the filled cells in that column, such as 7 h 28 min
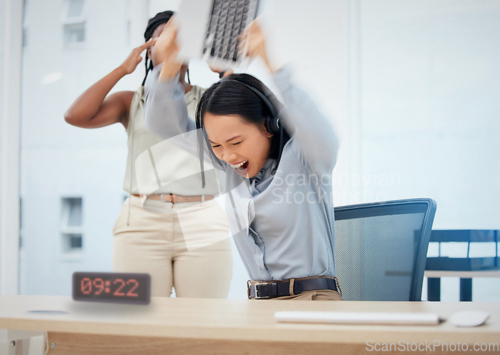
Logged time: 9 h 22 min
